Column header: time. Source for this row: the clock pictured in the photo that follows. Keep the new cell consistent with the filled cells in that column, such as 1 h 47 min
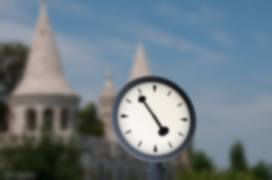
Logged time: 4 h 54 min
